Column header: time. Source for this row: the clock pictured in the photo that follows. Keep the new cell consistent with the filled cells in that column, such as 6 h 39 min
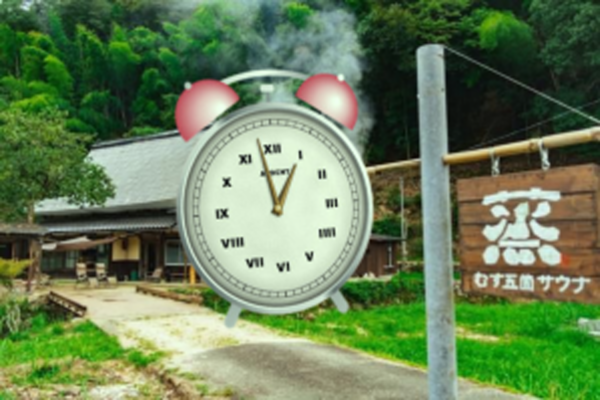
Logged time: 12 h 58 min
